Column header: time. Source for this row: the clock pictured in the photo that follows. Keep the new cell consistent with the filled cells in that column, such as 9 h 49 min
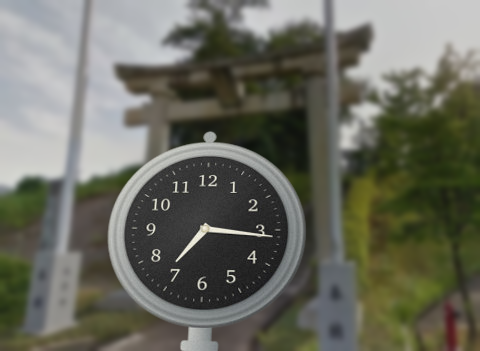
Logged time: 7 h 16 min
